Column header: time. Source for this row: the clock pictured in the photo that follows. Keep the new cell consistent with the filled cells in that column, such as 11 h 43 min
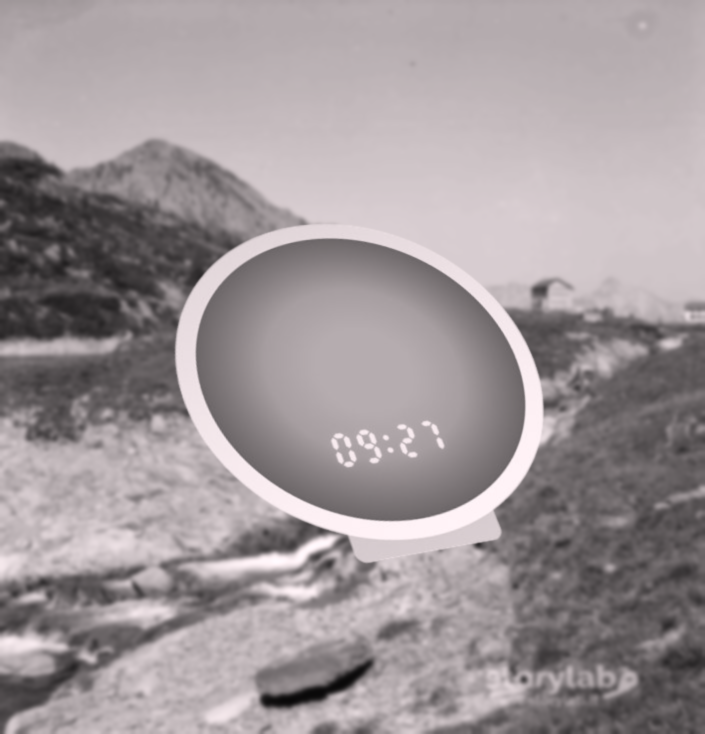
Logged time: 9 h 27 min
